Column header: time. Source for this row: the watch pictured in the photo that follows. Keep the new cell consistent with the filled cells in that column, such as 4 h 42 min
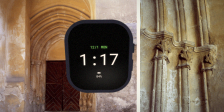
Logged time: 1 h 17 min
